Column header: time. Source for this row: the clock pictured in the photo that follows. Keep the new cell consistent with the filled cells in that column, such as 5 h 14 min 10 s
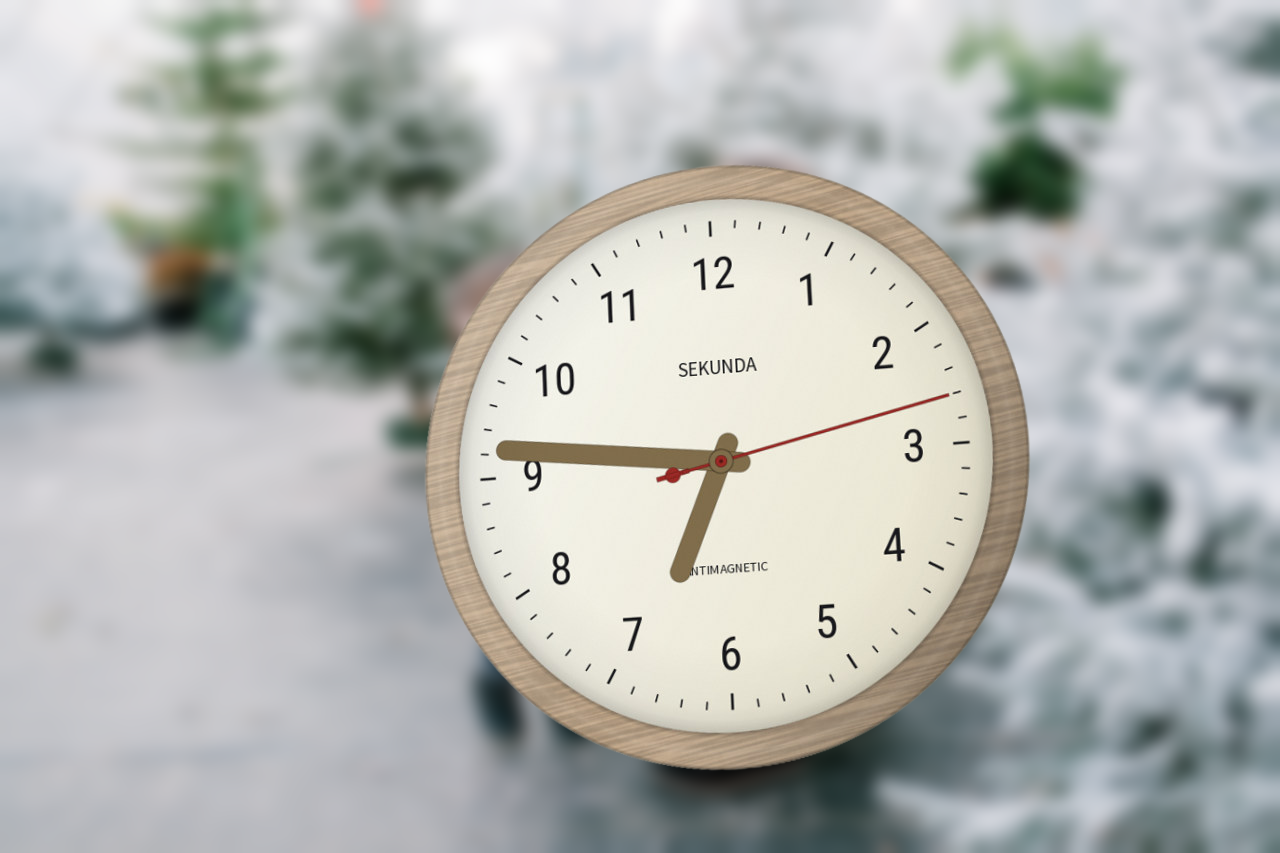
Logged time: 6 h 46 min 13 s
